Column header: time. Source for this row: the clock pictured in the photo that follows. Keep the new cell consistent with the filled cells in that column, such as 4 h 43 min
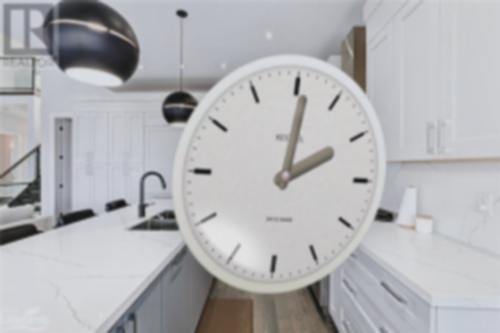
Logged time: 2 h 01 min
